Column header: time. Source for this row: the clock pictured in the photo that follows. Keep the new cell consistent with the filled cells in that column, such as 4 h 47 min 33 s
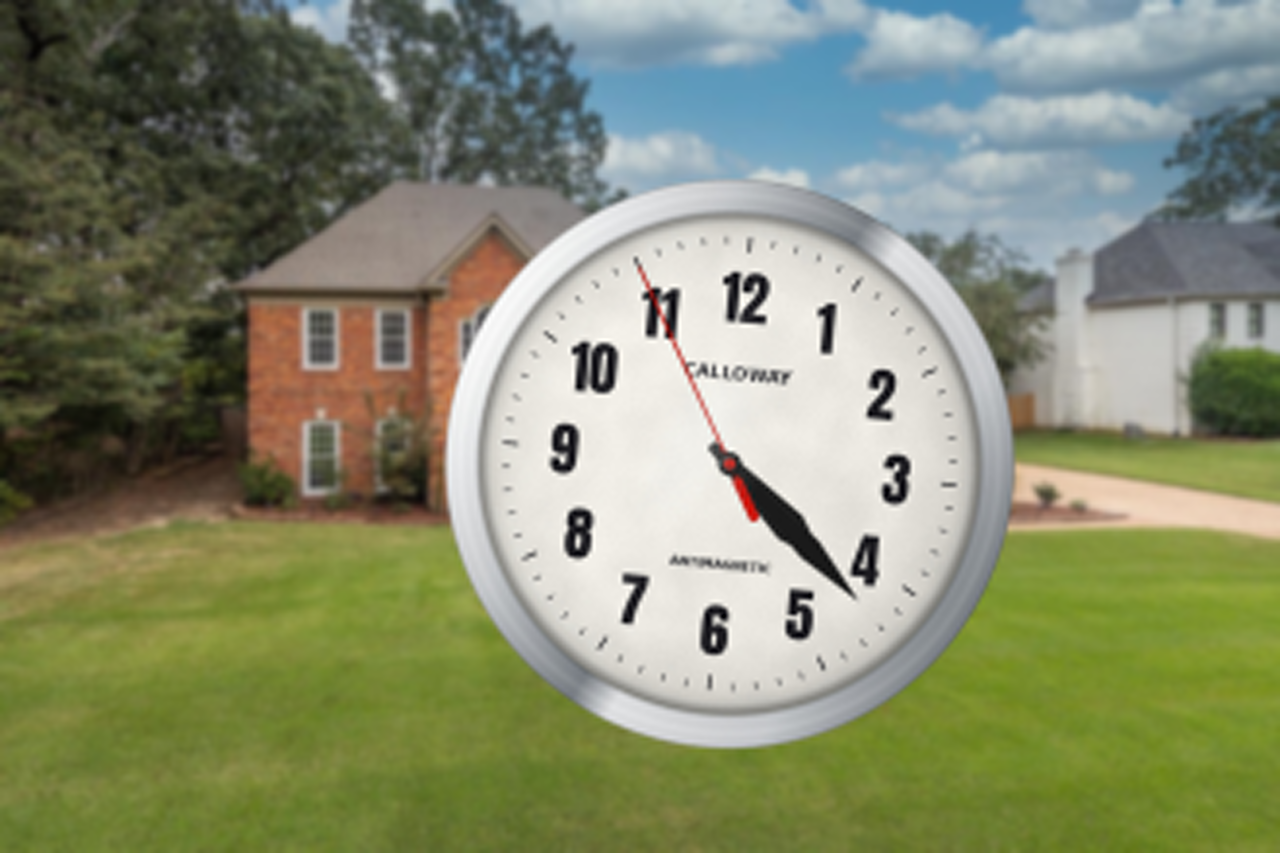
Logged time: 4 h 21 min 55 s
